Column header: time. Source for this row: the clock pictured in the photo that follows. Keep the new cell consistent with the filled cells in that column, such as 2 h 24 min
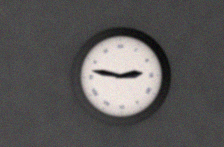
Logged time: 2 h 47 min
